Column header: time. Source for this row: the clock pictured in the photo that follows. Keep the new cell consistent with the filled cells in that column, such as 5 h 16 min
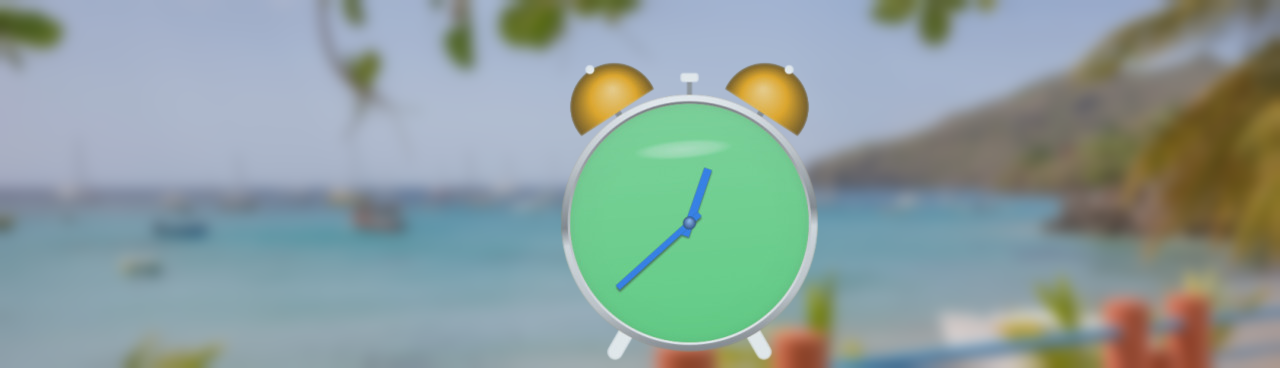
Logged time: 12 h 38 min
